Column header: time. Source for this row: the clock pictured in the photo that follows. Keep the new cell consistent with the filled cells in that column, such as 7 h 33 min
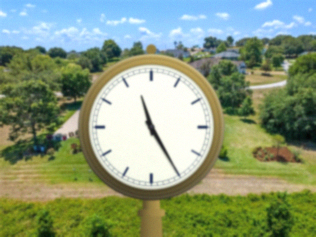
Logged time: 11 h 25 min
